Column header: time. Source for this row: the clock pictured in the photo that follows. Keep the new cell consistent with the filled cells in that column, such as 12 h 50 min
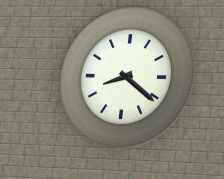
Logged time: 8 h 21 min
